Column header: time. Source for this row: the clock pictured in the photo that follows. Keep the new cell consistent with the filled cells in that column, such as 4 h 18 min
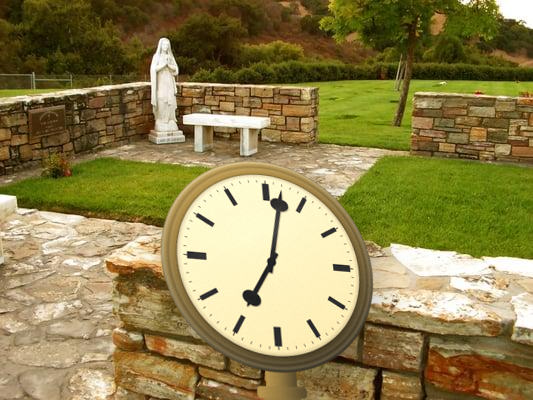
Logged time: 7 h 02 min
